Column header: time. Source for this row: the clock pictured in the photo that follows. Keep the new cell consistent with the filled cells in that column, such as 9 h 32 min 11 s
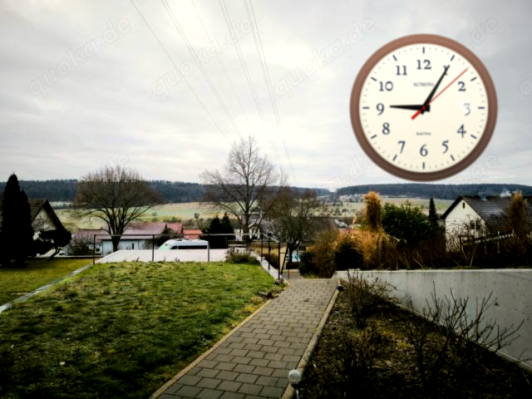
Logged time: 9 h 05 min 08 s
